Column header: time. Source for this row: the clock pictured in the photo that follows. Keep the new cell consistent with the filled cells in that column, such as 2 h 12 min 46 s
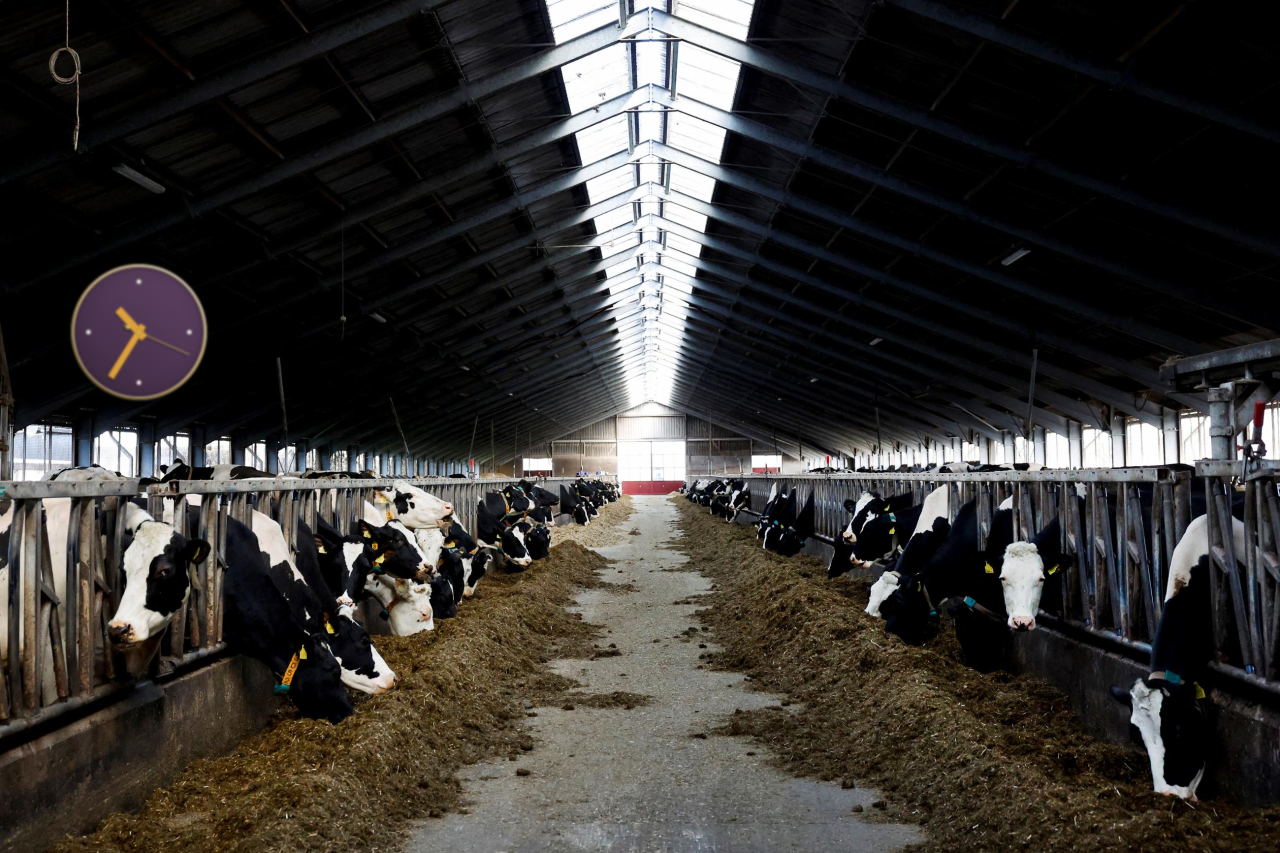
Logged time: 10 h 35 min 19 s
